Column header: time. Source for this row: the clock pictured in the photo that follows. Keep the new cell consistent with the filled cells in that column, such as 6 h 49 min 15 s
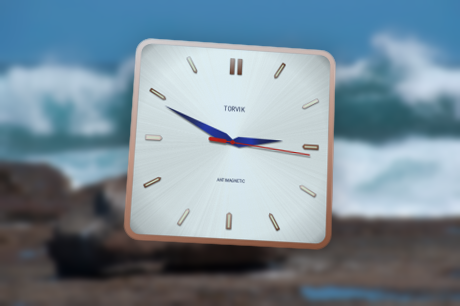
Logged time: 2 h 49 min 16 s
